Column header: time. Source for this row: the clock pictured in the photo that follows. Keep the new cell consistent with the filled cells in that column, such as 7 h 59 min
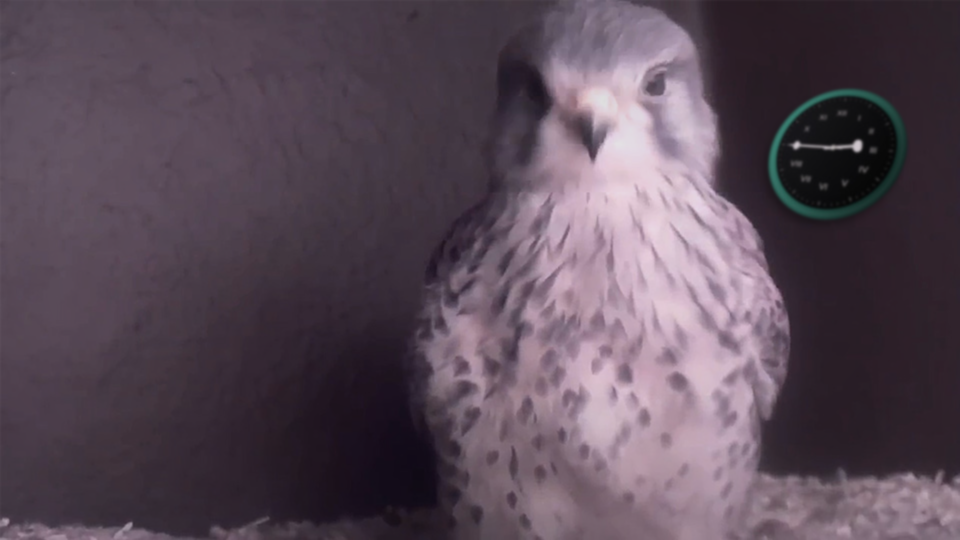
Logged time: 2 h 45 min
